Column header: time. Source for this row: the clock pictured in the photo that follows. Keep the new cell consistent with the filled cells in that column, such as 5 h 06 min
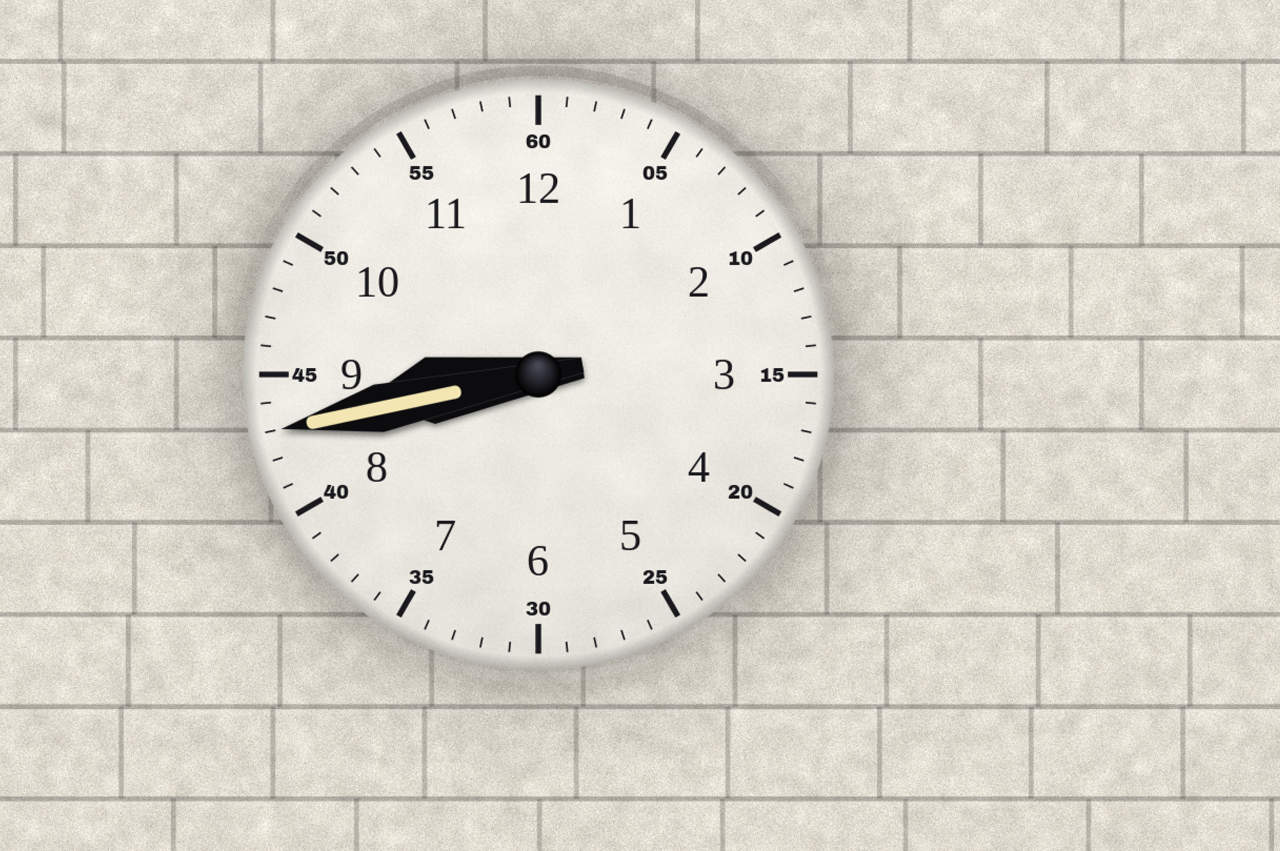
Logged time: 8 h 43 min
